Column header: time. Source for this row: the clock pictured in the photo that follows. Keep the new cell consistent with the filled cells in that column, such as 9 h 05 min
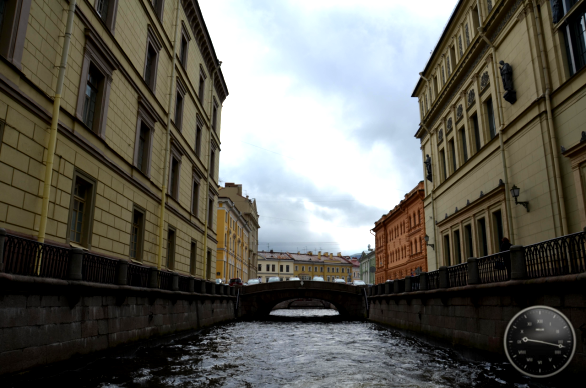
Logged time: 9 h 17 min
